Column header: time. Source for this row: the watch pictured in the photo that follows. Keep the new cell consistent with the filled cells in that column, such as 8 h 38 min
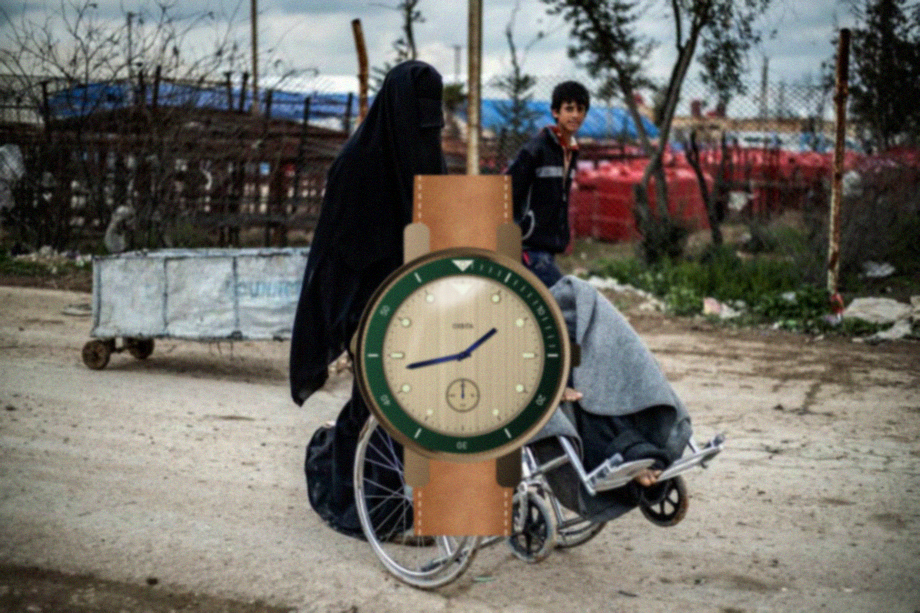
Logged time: 1 h 43 min
